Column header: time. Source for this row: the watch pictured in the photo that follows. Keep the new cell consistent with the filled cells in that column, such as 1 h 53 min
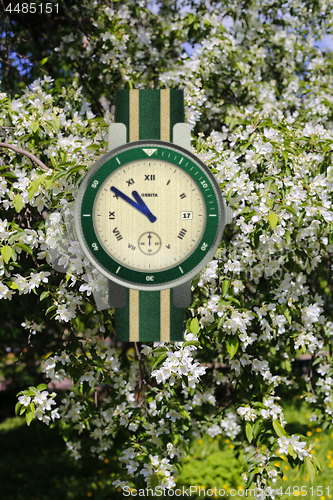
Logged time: 10 h 51 min
